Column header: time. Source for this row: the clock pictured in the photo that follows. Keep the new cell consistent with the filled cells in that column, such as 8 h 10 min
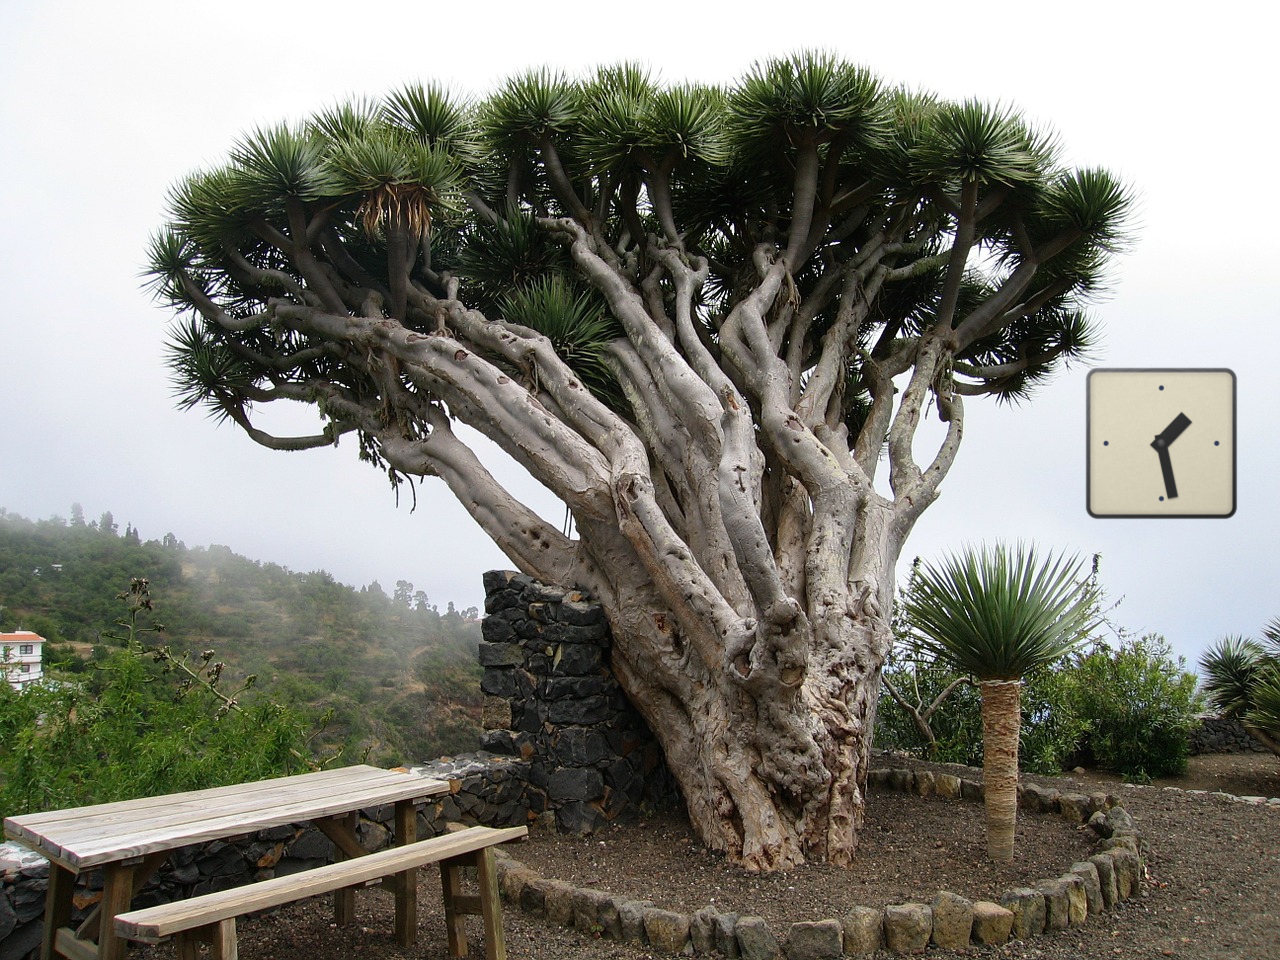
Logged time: 1 h 28 min
